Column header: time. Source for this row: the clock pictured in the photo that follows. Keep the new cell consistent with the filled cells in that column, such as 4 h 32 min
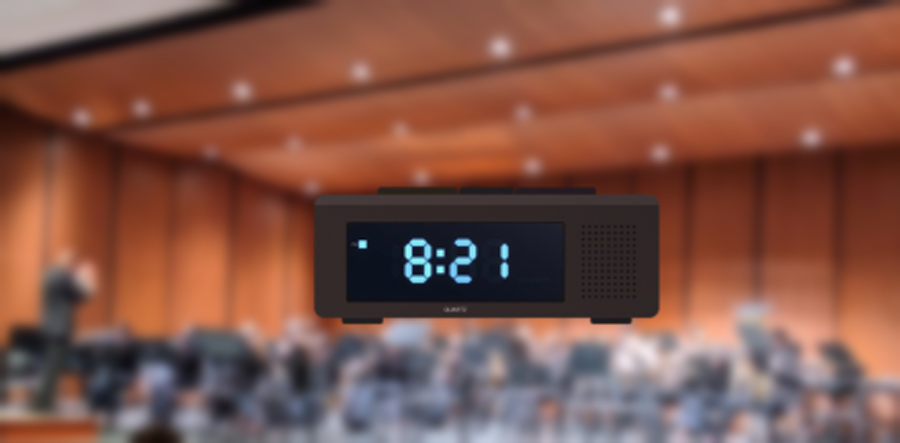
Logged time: 8 h 21 min
